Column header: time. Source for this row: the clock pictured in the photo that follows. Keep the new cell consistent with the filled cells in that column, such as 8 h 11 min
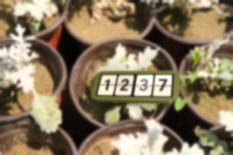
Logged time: 12 h 37 min
